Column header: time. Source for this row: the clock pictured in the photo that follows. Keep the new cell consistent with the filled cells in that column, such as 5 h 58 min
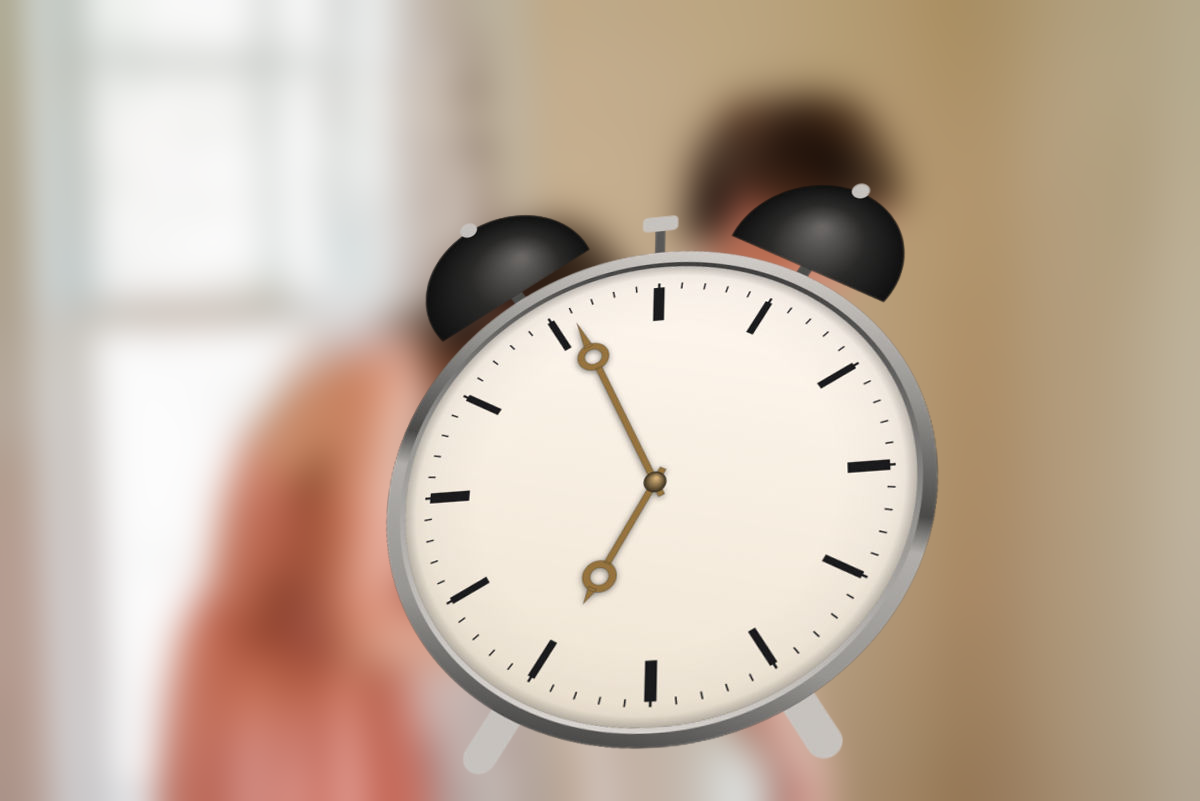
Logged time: 6 h 56 min
